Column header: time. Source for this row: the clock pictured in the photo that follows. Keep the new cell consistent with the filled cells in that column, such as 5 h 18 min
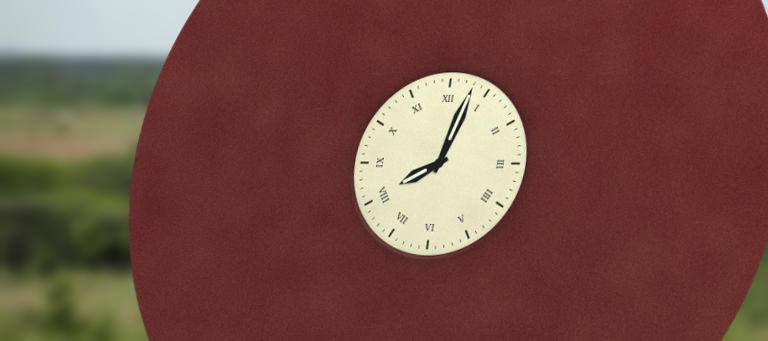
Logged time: 8 h 03 min
